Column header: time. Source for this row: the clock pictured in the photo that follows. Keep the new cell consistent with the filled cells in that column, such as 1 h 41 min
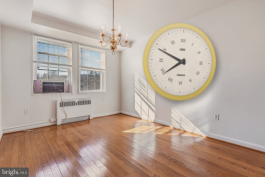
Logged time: 7 h 49 min
